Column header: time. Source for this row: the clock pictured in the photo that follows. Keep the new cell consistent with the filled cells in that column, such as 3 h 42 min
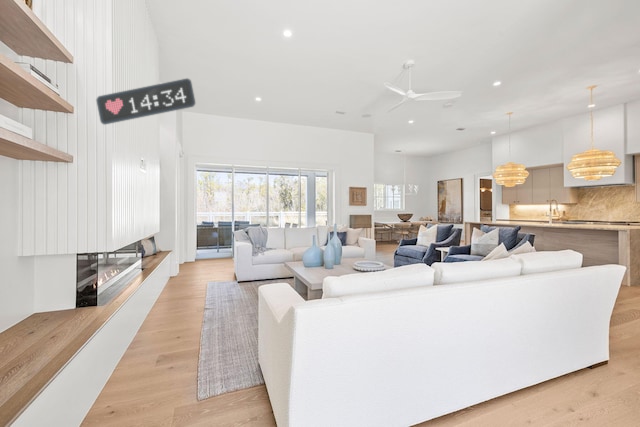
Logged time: 14 h 34 min
